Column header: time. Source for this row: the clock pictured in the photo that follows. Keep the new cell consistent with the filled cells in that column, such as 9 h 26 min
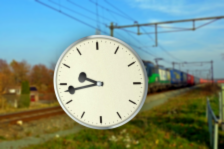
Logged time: 9 h 43 min
